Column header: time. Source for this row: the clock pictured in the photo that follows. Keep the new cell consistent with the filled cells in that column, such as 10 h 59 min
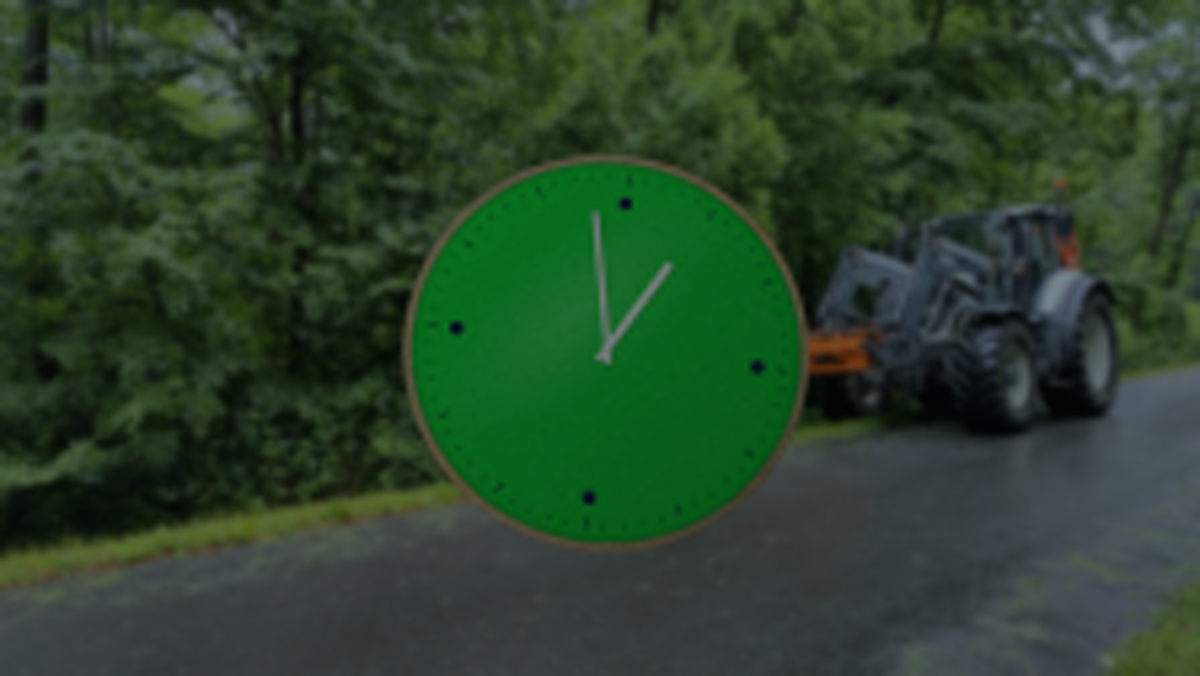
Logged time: 12 h 58 min
